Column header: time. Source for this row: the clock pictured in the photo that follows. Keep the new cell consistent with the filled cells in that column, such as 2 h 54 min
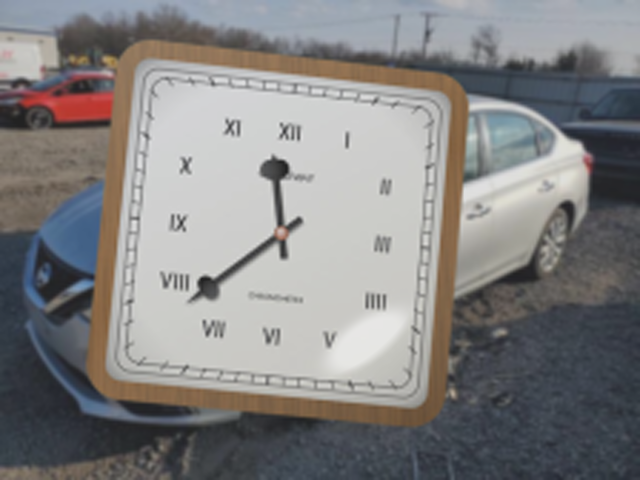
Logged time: 11 h 38 min
